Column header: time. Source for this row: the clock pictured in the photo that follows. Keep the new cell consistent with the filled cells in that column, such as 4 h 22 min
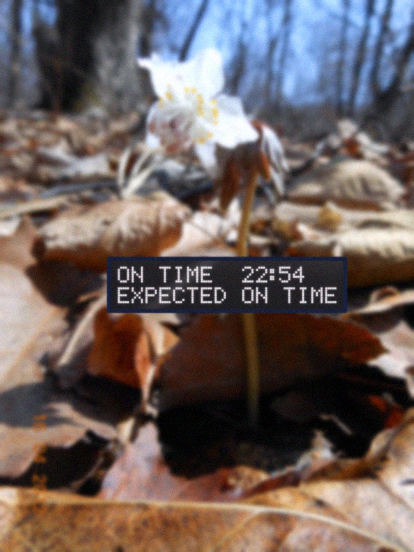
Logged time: 22 h 54 min
